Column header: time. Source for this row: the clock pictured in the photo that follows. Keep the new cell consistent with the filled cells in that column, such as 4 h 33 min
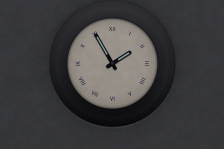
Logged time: 1 h 55 min
